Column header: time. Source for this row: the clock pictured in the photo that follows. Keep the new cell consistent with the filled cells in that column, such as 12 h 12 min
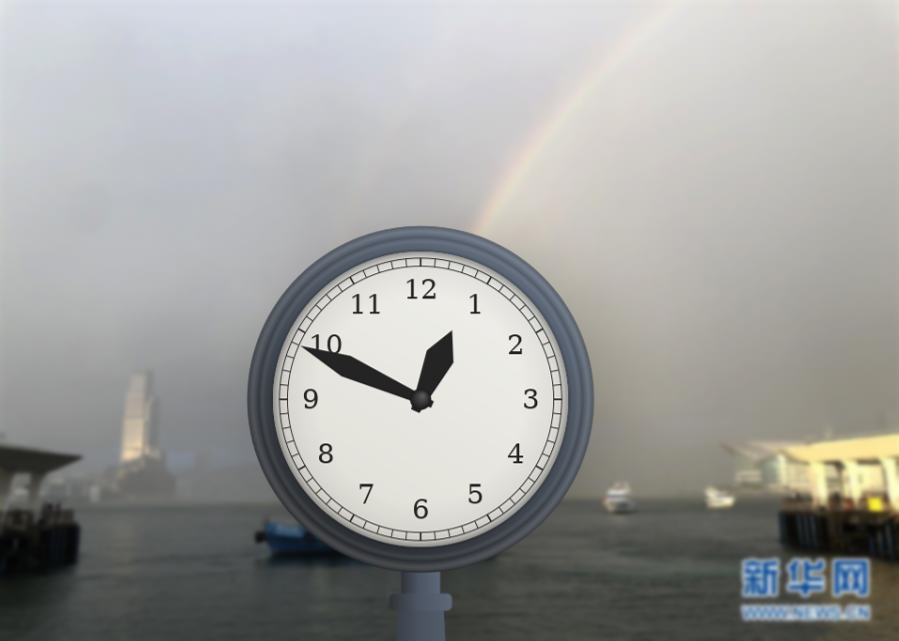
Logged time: 12 h 49 min
